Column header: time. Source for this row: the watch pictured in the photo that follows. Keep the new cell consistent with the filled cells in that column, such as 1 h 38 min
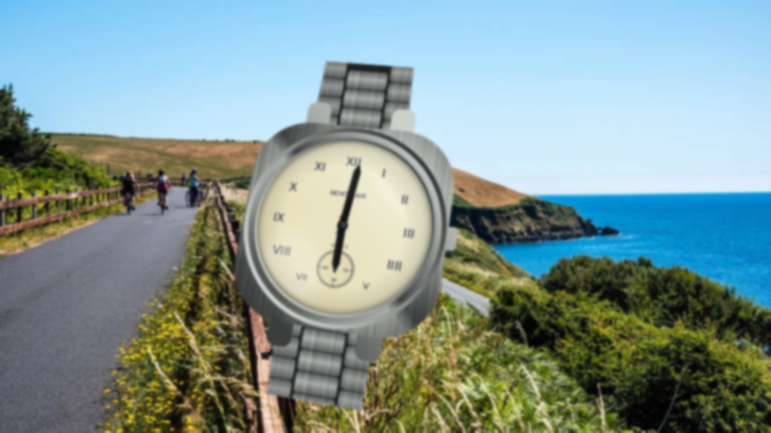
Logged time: 6 h 01 min
